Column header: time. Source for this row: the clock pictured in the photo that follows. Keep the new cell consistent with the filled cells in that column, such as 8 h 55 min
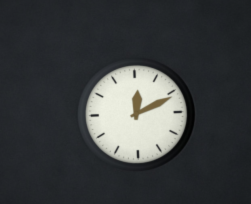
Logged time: 12 h 11 min
